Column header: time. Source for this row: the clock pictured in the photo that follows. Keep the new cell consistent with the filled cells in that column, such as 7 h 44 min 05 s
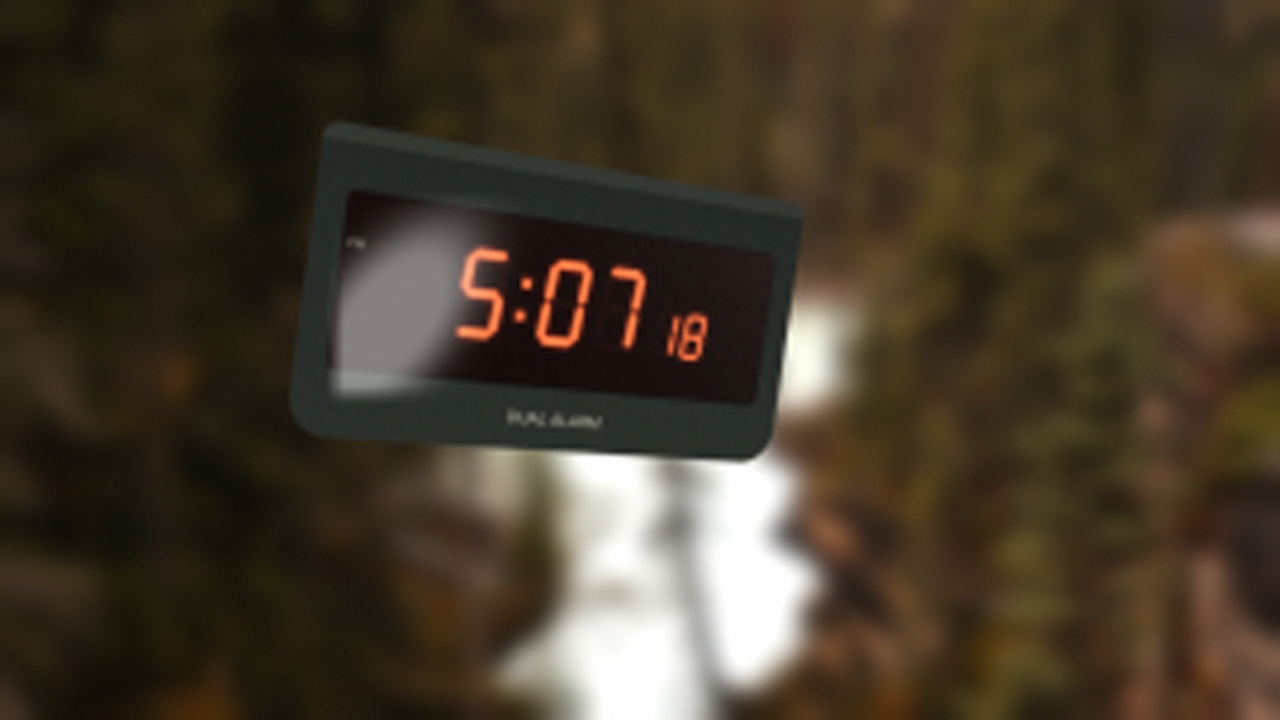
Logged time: 5 h 07 min 18 s
